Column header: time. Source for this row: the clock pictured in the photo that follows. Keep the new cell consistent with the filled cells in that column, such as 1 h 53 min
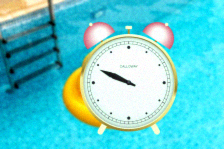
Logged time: 9 h 49 min
